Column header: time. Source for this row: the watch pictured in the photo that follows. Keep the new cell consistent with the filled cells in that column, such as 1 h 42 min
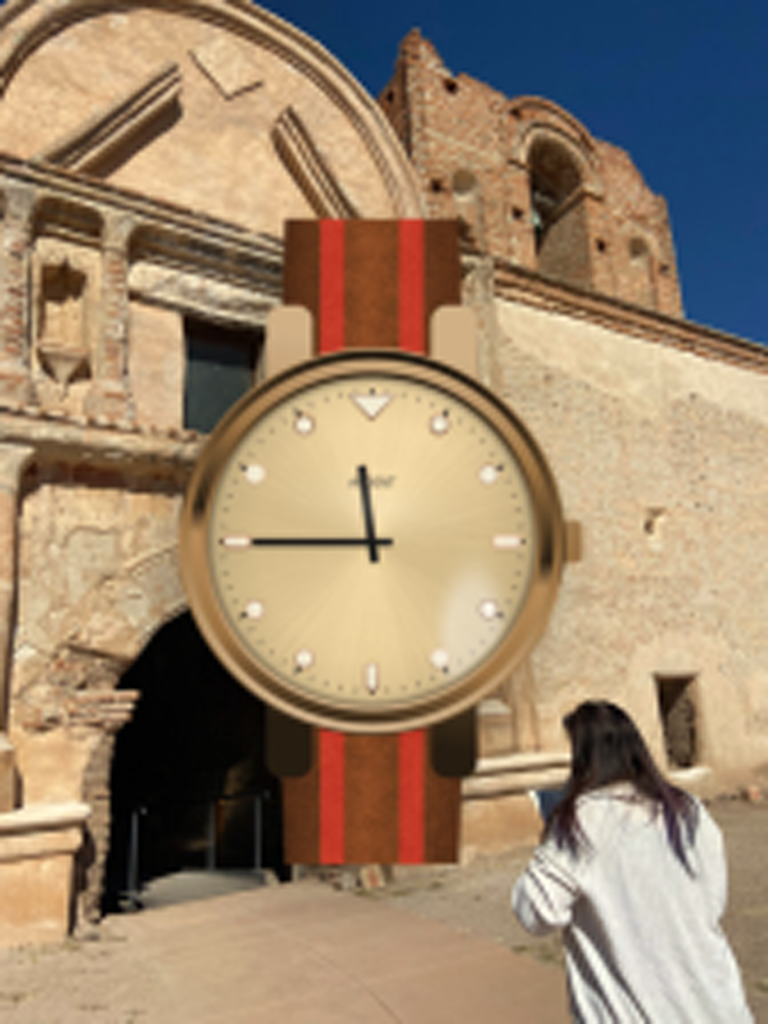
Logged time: 11 h 45 min
